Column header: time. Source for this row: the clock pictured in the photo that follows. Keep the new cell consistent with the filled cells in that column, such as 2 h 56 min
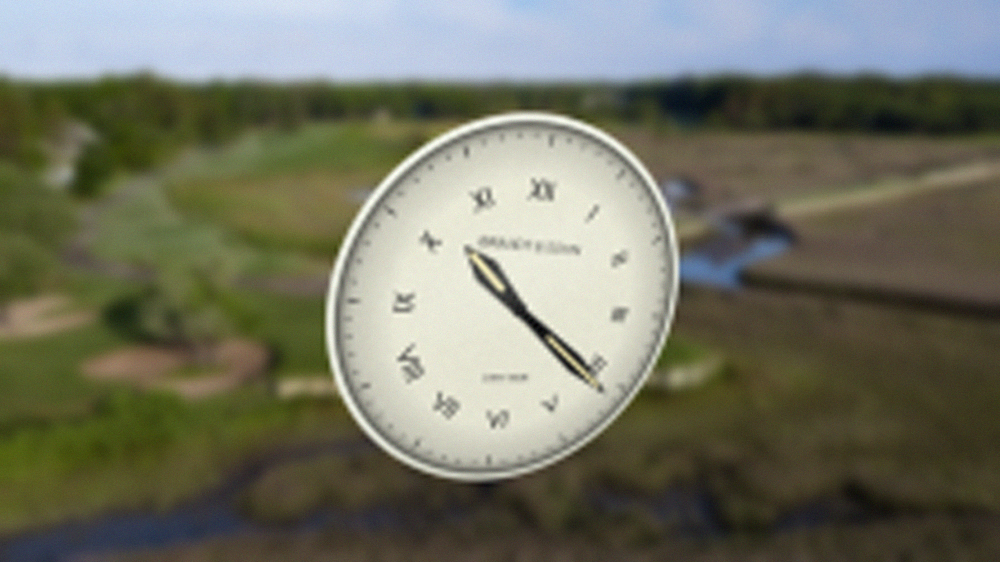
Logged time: 10 h 21 min
